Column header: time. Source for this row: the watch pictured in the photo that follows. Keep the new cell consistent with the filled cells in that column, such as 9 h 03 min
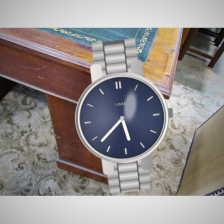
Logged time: 5 h 38 min
